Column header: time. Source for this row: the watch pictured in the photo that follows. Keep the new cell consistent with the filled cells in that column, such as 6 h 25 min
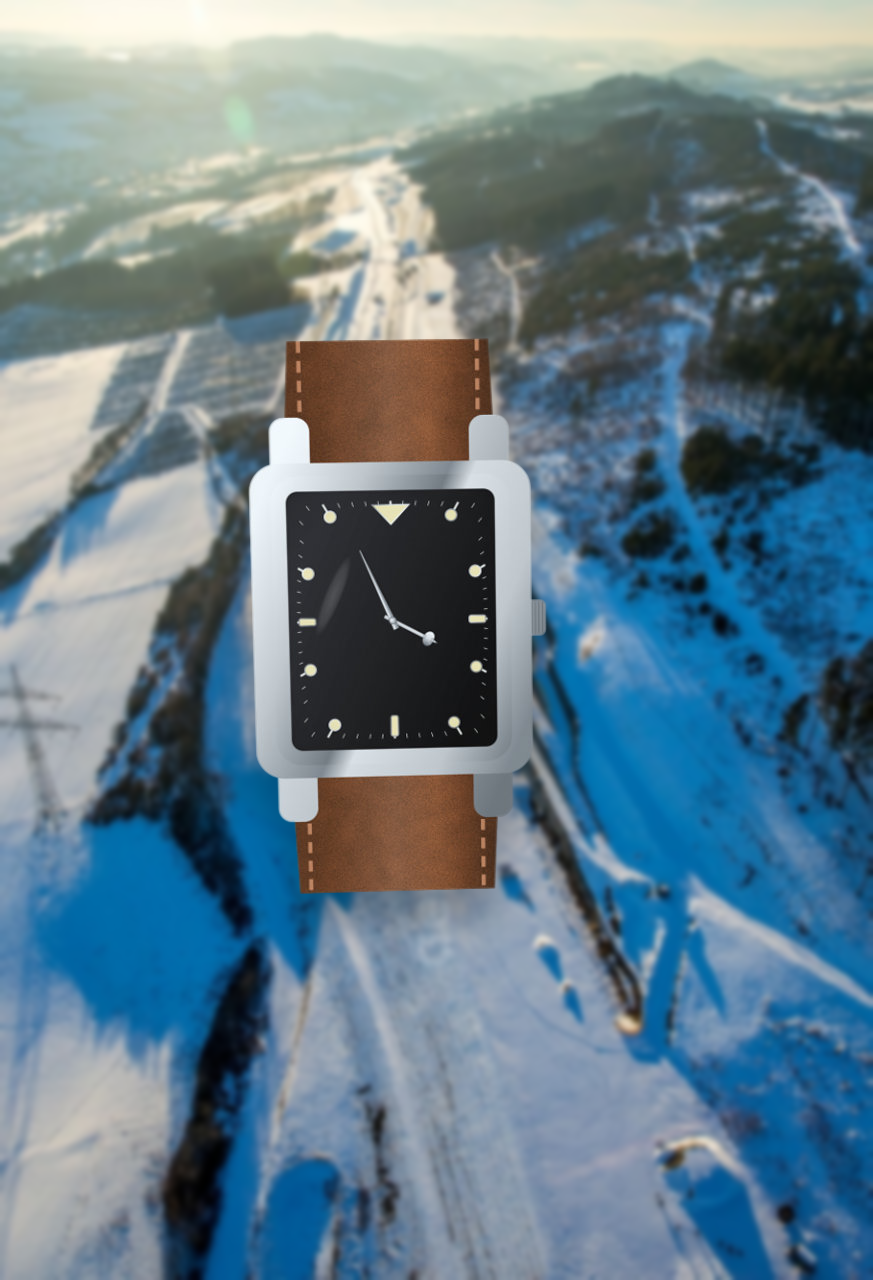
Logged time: 3 h 56 min
